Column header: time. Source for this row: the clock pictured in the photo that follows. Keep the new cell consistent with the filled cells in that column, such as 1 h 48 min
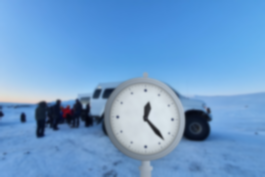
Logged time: 12 h 23 min
